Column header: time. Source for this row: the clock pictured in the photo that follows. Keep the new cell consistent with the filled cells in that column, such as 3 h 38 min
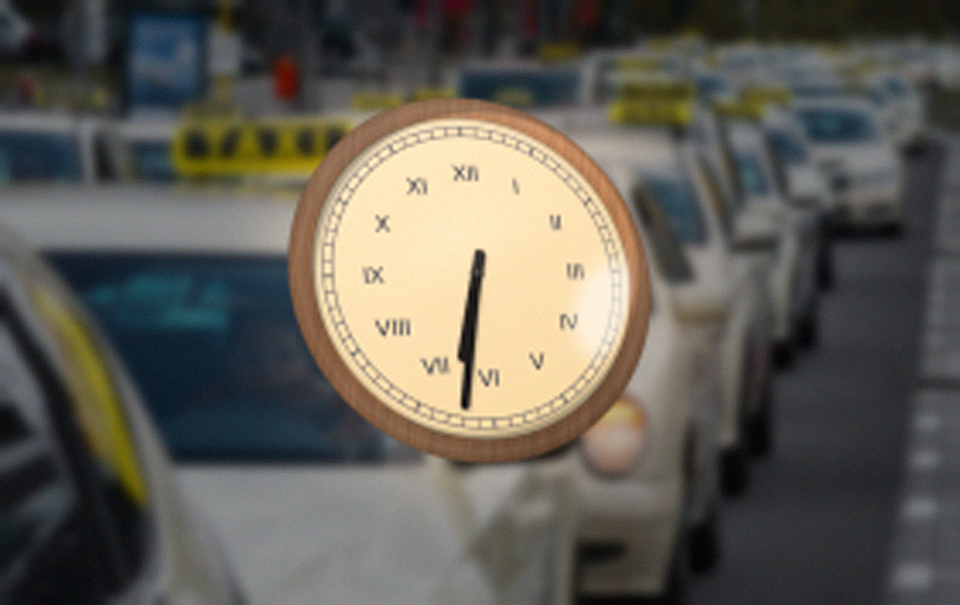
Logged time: 6 h 32 min
